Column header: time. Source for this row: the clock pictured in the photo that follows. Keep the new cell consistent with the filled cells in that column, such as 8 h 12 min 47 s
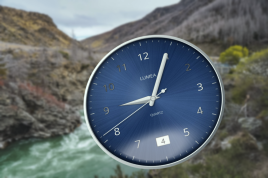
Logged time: 9 h 04 min 41 s
